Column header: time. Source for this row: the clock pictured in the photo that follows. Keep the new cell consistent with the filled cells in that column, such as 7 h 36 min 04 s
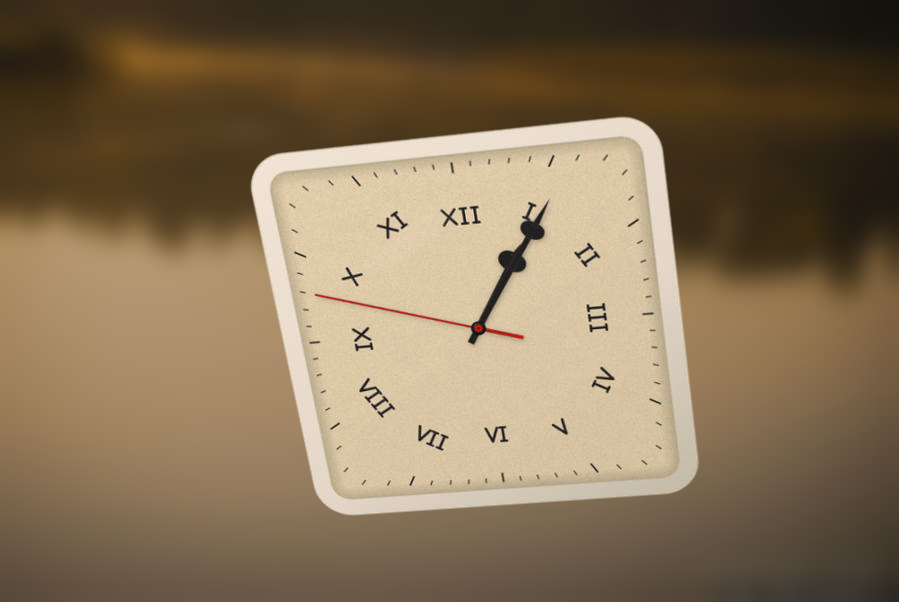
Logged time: 1 h 05 min 48 s
